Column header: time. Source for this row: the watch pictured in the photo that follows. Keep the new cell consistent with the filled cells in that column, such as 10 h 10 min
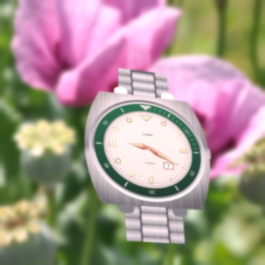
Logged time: 9 h 20 min
